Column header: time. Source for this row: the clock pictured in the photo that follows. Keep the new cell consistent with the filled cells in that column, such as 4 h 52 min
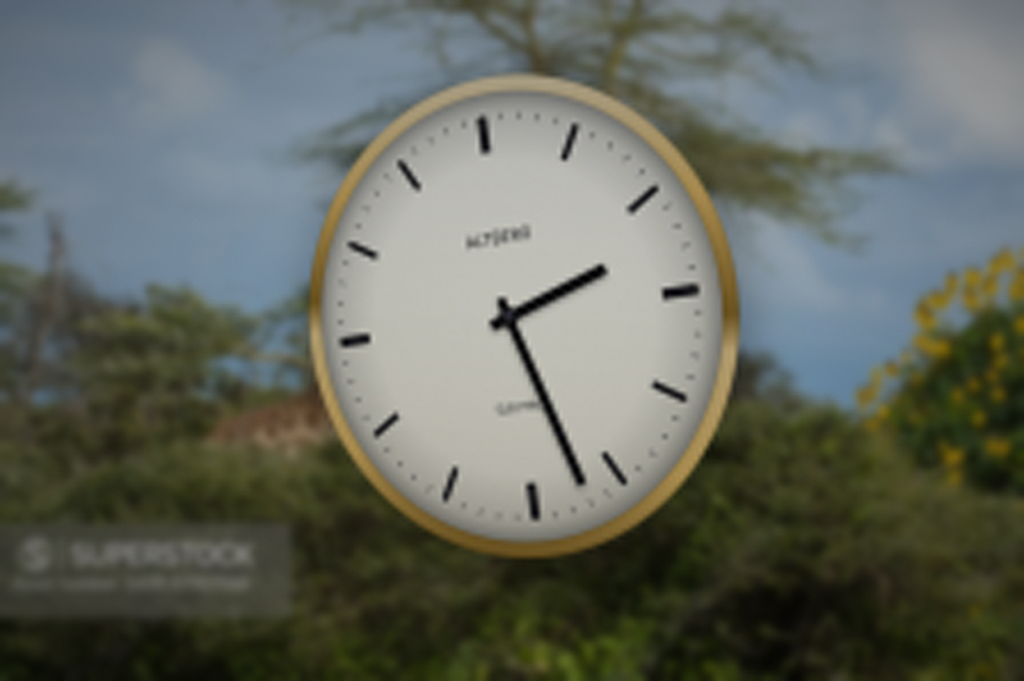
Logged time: 2 h 27 min
